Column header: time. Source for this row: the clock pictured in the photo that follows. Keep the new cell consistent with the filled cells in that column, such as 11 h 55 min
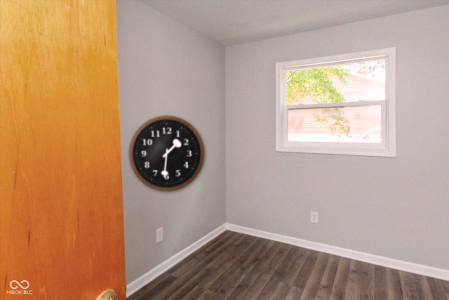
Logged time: 1 h 31 min
